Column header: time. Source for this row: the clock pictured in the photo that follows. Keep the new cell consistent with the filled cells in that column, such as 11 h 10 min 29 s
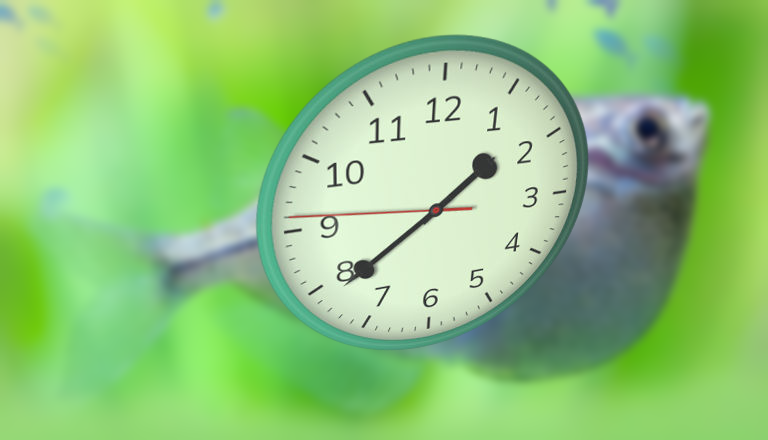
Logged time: 1 h 38 min 46 s
